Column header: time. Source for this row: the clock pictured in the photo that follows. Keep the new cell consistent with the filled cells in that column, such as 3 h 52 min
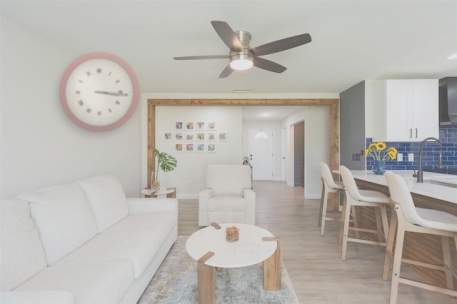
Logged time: 3 h 16 min
